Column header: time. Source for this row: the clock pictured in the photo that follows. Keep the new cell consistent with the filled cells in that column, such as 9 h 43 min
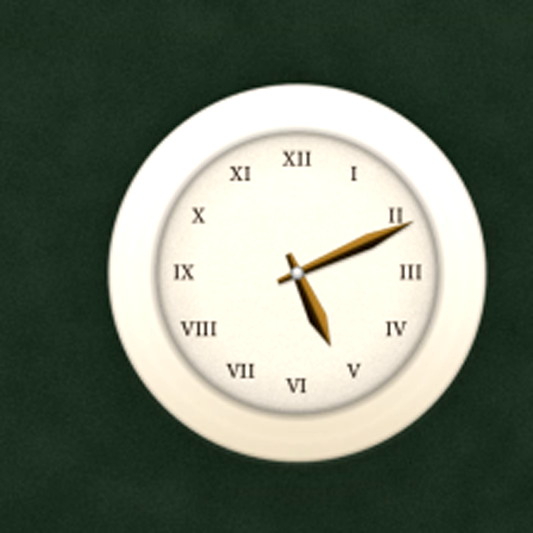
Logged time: 5 h 11 min
